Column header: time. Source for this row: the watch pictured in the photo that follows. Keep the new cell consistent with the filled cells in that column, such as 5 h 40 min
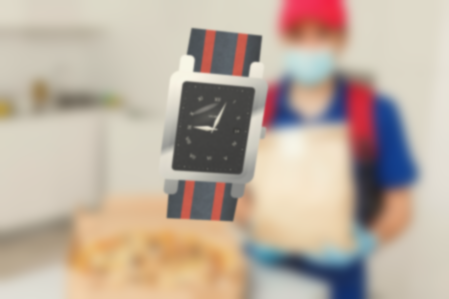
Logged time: 9 h 03 min
